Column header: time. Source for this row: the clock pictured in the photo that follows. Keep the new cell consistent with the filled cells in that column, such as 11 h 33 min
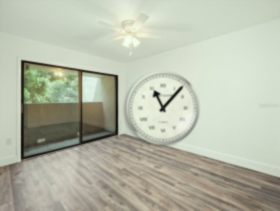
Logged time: 11 h 07 min
